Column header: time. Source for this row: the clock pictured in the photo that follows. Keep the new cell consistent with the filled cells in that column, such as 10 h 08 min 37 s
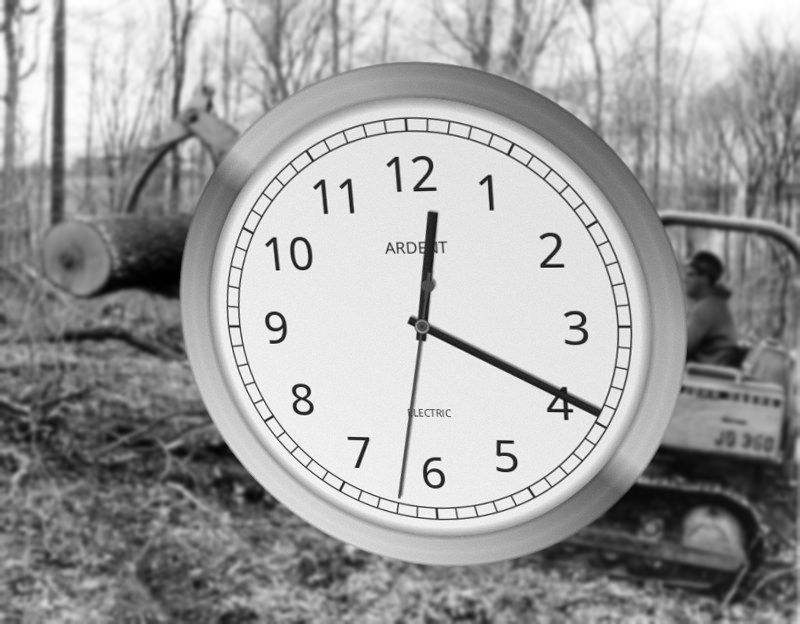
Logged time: 12 h 19 min 32 s
